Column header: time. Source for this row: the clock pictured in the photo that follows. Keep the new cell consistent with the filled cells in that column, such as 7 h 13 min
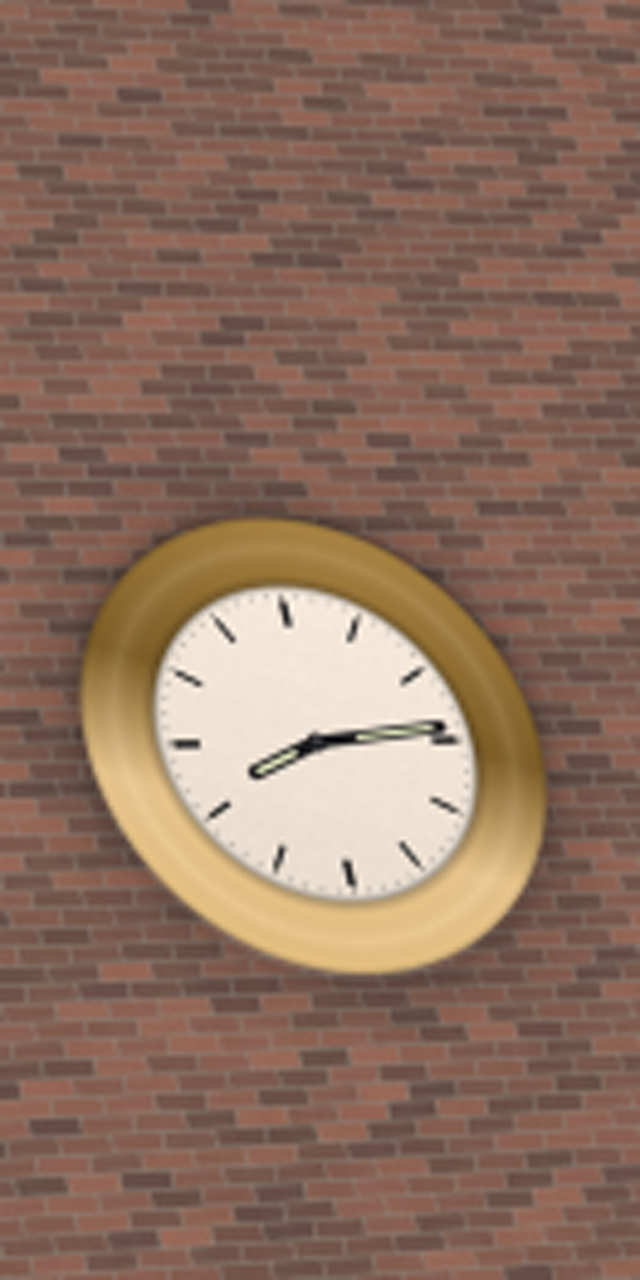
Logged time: 8 h 14 min
